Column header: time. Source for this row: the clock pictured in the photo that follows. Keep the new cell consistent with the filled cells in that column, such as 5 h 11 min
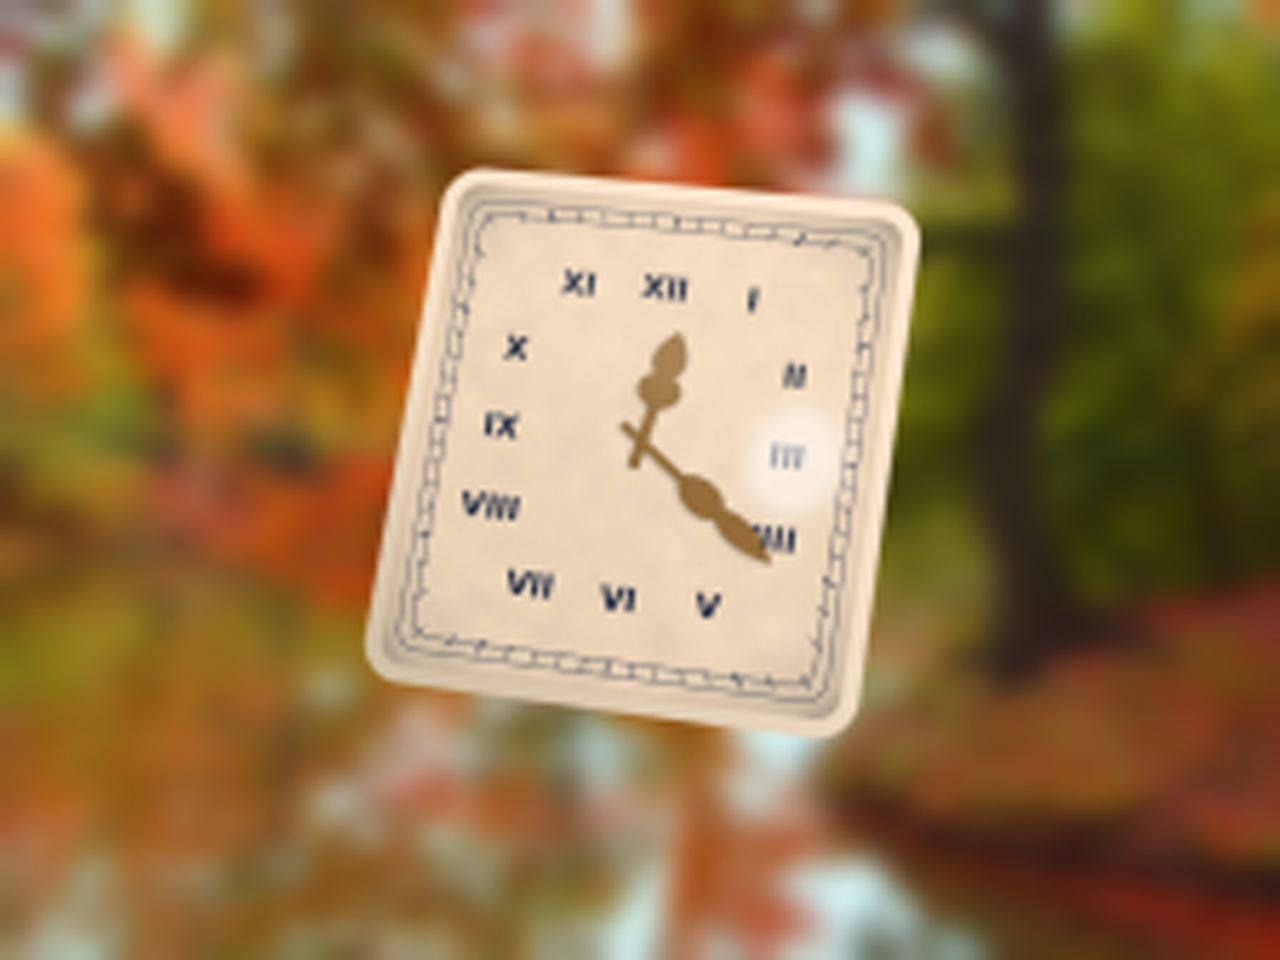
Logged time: 12 h 21 min
